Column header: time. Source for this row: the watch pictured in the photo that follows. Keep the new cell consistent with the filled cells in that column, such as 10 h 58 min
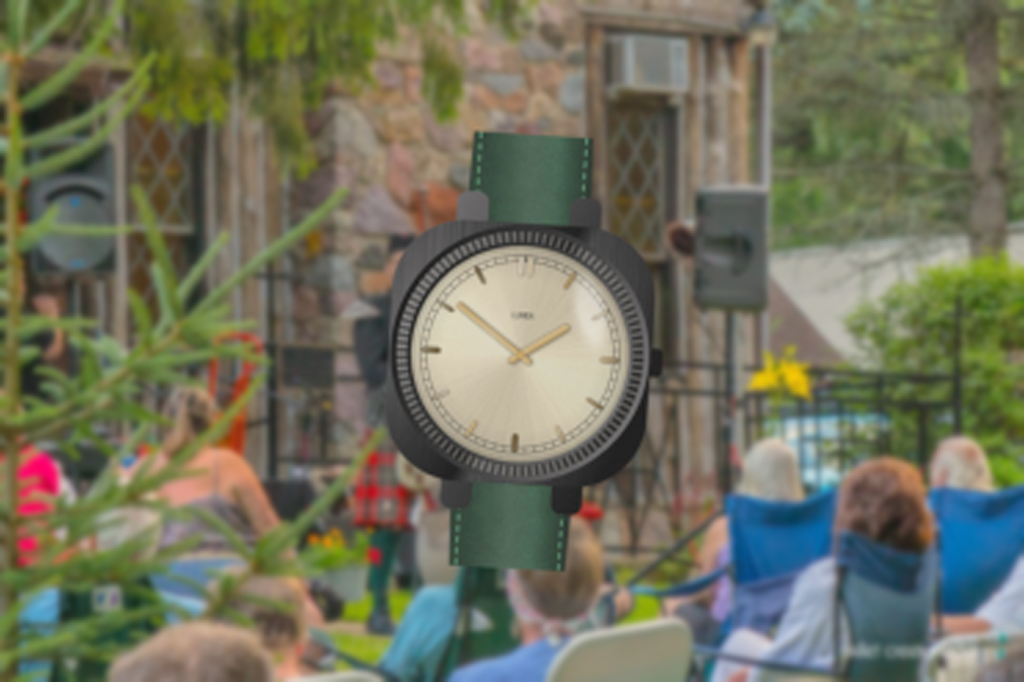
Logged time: 1 h 51 min
